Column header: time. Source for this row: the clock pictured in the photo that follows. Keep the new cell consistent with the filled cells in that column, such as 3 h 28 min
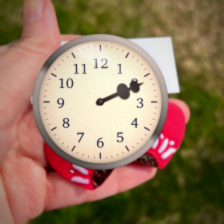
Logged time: 2 h 11 min
